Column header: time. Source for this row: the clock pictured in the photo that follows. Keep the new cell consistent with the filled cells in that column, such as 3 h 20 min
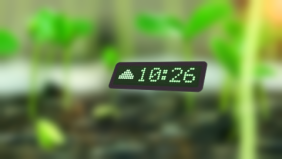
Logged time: 10 h 26 min
